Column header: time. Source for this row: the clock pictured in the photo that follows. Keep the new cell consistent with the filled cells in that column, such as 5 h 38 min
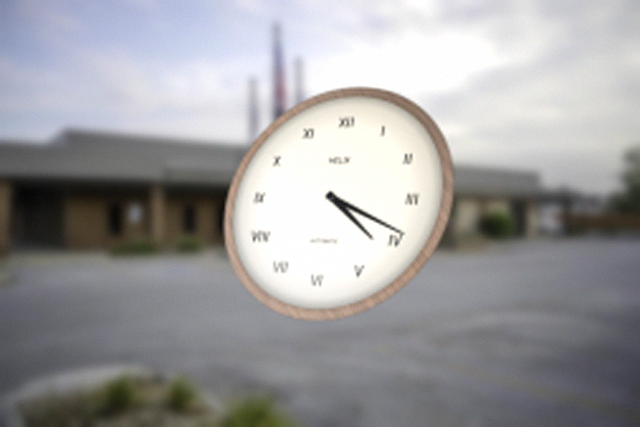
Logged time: 4 h 19 min
